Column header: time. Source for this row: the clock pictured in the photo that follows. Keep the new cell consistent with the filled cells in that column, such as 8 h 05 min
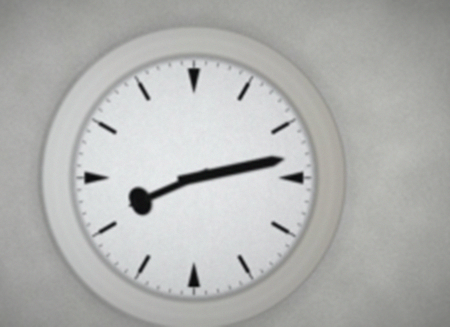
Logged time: 8 h 13 min
